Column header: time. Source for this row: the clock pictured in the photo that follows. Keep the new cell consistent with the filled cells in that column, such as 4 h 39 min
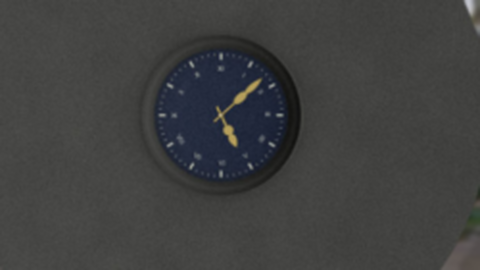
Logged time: 5 h 08 min
